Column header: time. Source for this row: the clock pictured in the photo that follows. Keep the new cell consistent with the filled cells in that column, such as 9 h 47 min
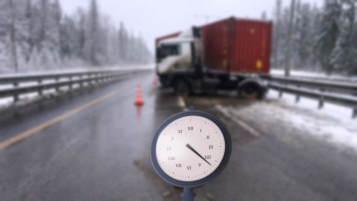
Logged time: 4 h 22 min
